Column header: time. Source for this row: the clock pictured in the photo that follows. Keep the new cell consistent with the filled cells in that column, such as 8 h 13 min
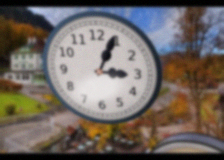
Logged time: 3 h 04 min
